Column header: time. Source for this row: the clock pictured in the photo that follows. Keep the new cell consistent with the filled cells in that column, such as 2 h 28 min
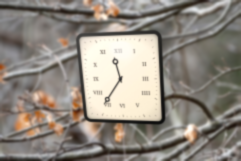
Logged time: 11 h 36 min
